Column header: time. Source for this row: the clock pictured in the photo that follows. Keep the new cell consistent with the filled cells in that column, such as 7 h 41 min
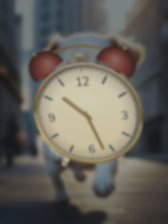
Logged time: 10 h 27 min
